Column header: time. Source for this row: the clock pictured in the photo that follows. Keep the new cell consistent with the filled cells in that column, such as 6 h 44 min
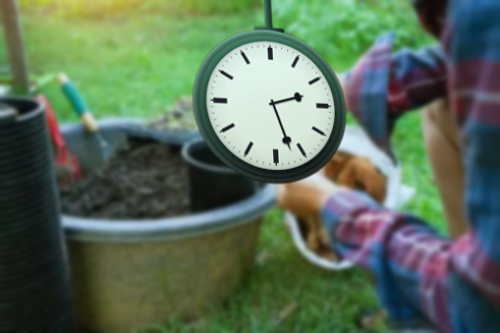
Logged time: 2 h 27 min
